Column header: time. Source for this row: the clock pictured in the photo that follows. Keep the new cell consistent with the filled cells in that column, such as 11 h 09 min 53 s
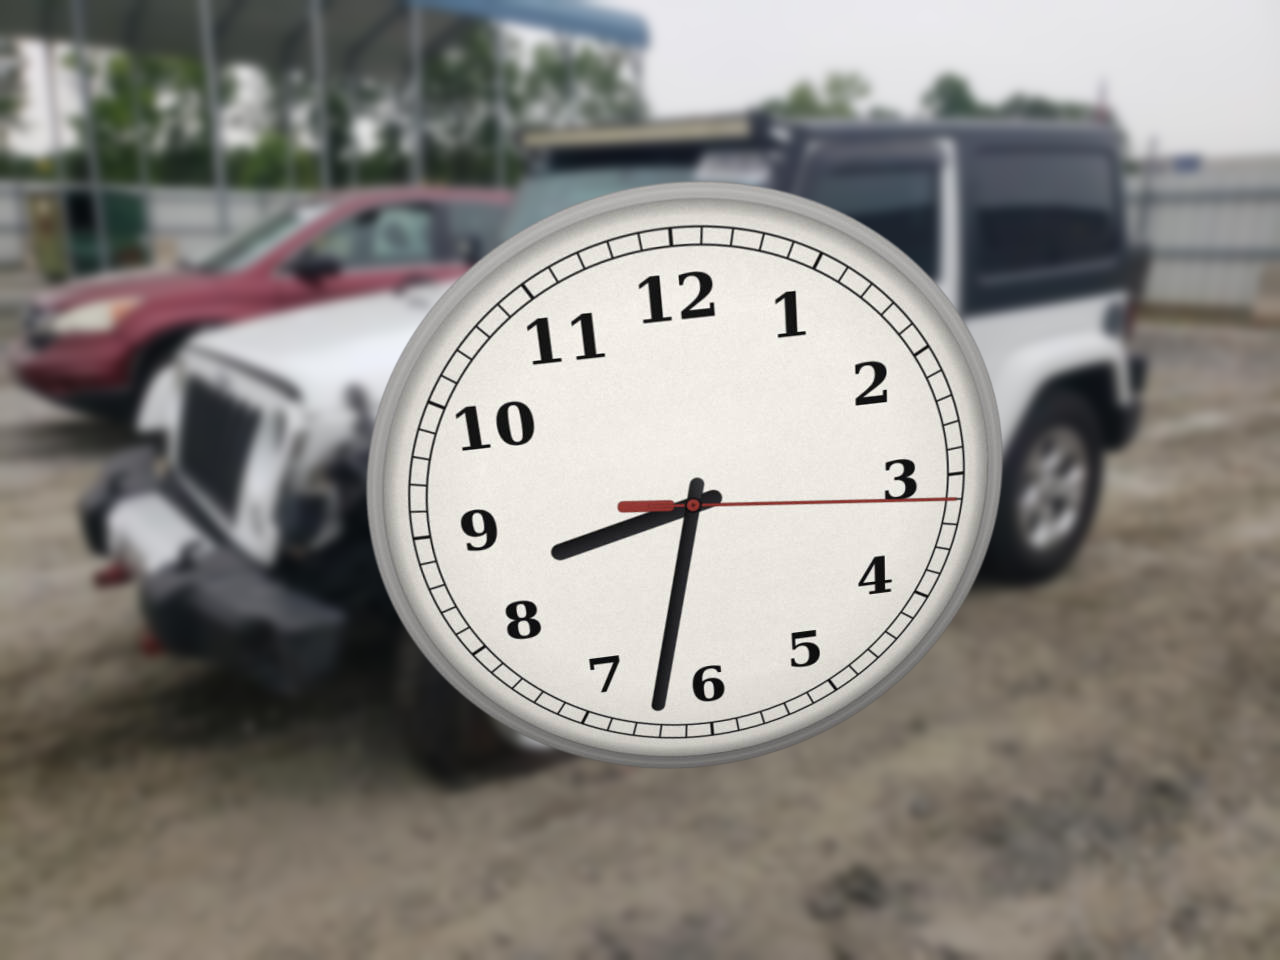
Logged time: 8 h 32 min 16 s
